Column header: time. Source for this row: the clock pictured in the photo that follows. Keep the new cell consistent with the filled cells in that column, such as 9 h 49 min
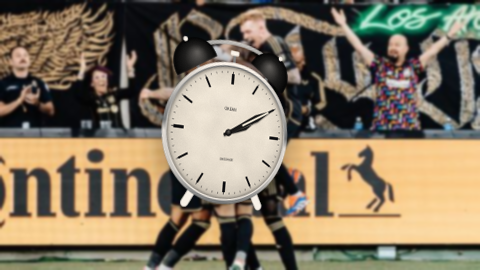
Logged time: 2 h 10 min
